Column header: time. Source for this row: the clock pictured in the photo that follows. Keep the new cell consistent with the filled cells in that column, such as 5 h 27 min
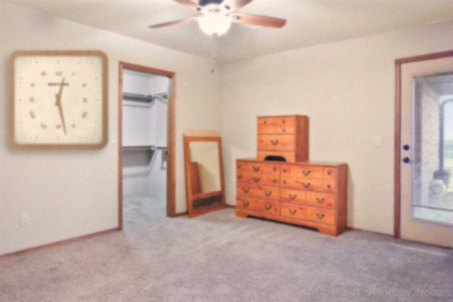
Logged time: 12 h 28 min
